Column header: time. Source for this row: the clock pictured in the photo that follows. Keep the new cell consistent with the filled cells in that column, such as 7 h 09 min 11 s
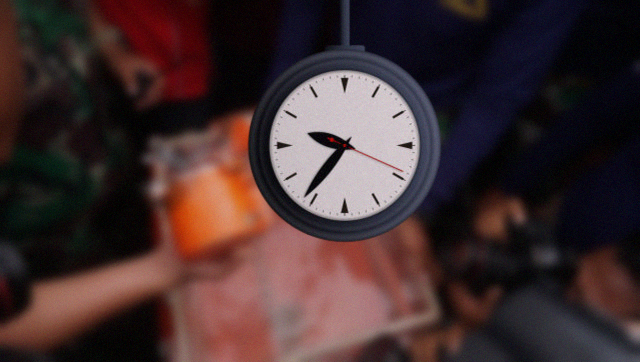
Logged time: 9 h 36 min 19 s
